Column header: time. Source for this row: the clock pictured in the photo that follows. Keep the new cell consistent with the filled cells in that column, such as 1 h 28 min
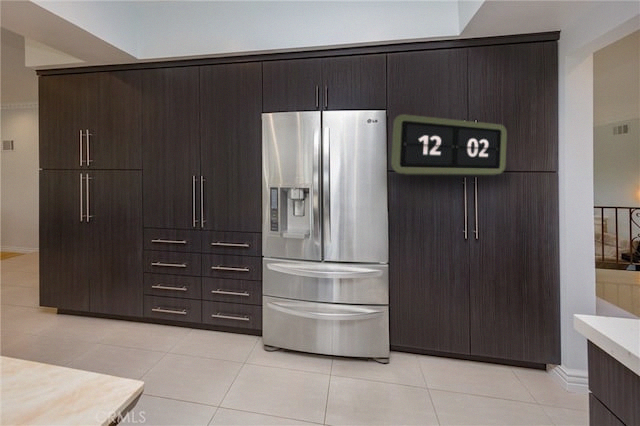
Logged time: 12 h 02 min
